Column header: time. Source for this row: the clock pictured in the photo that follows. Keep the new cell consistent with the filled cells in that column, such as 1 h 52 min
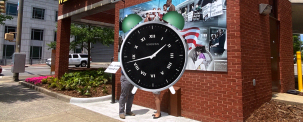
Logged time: 1 h 43 min
